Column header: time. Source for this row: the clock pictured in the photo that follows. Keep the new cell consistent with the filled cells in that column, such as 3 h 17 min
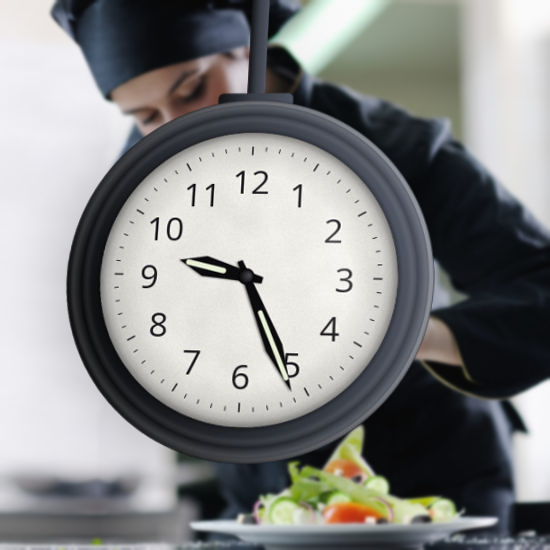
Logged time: 9 h 26 min
